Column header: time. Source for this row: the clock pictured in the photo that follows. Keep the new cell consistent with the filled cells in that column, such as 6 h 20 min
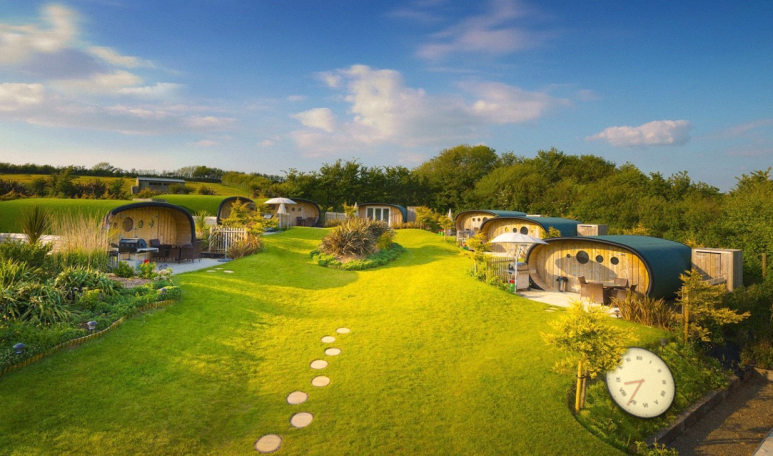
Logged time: 8 h 36 min
